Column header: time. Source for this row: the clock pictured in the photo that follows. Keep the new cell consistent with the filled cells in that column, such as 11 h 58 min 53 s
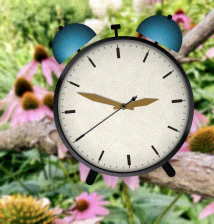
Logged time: 2 h 48 min 40 s
